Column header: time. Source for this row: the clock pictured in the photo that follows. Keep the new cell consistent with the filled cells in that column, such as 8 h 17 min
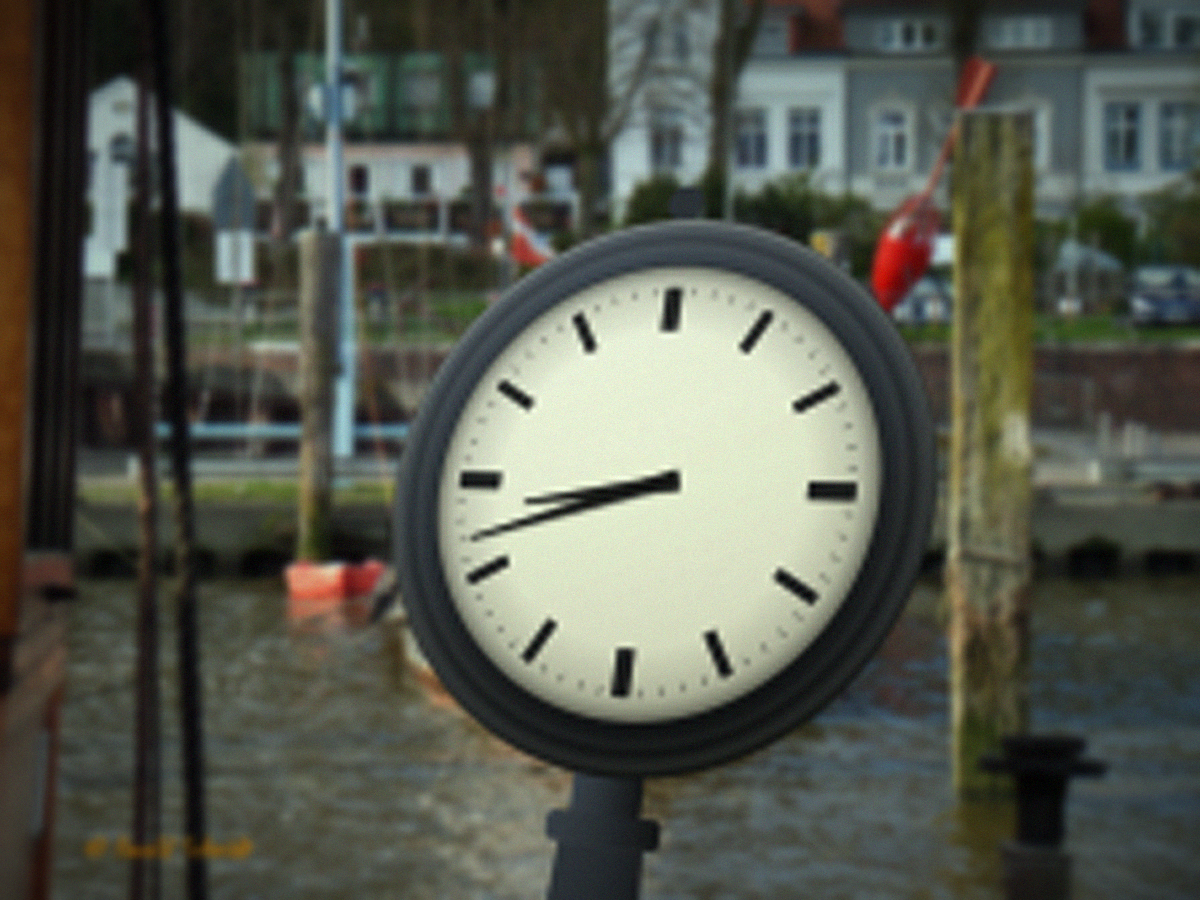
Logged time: 8 h 42 min
